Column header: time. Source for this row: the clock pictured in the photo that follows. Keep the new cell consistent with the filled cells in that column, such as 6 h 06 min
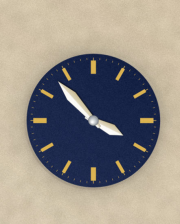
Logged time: 3 h 53 min
